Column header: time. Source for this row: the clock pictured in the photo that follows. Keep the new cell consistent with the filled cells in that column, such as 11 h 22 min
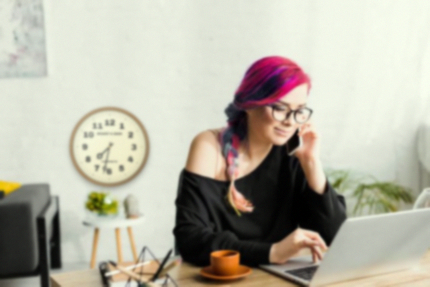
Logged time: 7 h 32 min
